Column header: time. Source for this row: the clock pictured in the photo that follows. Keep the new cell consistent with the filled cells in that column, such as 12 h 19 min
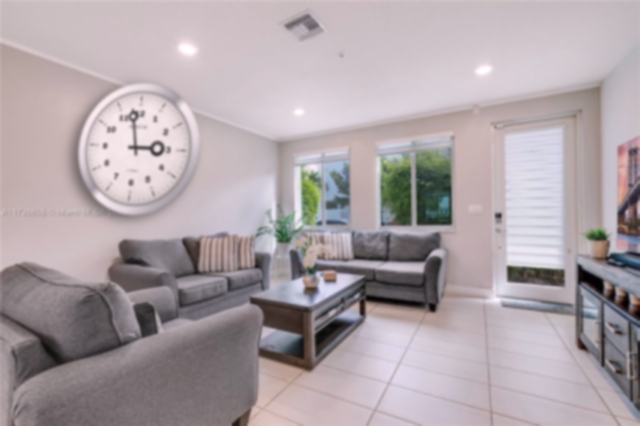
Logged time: 2 h 58 min
